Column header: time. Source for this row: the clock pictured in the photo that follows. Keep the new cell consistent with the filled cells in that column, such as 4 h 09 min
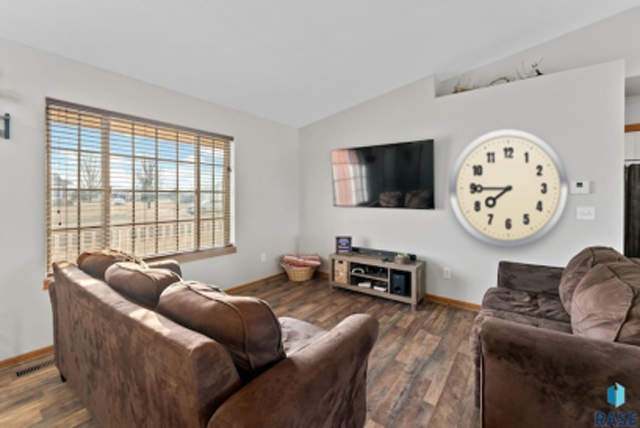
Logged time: 7 h 45 min
